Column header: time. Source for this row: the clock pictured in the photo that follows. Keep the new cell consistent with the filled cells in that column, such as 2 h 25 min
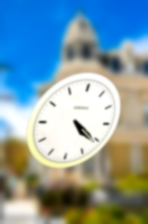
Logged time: 4 h 21 min
